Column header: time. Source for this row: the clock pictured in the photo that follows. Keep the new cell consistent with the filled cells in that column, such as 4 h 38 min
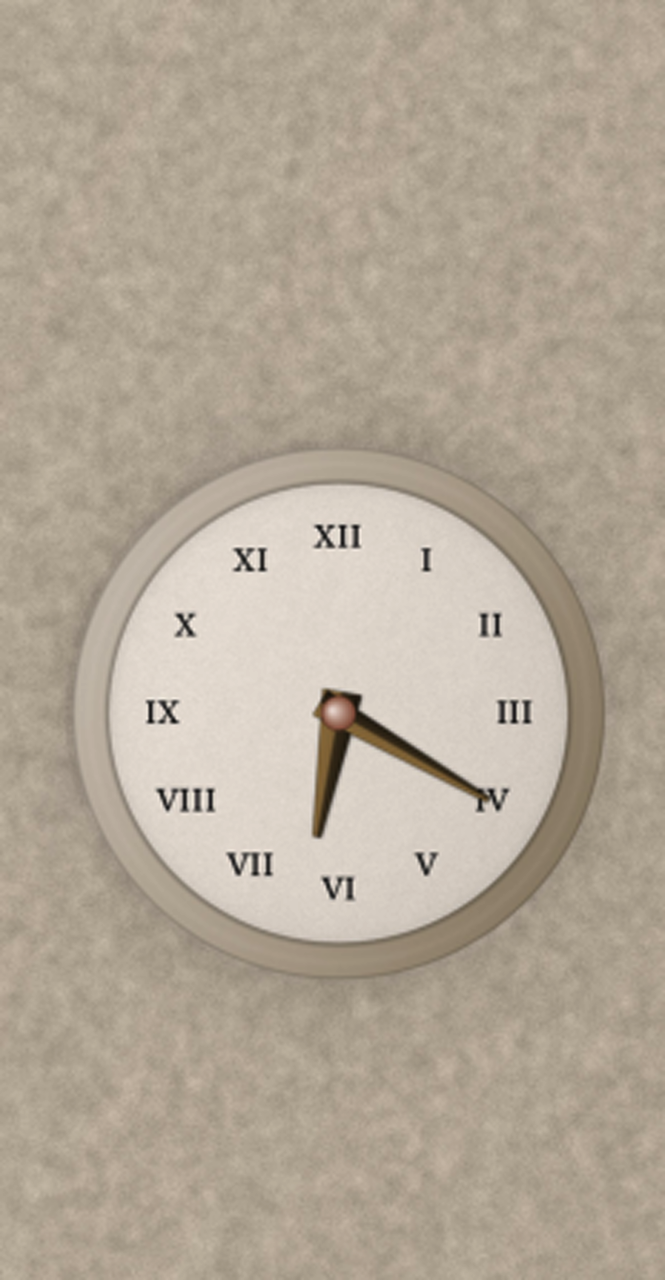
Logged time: 6 h 20 min
